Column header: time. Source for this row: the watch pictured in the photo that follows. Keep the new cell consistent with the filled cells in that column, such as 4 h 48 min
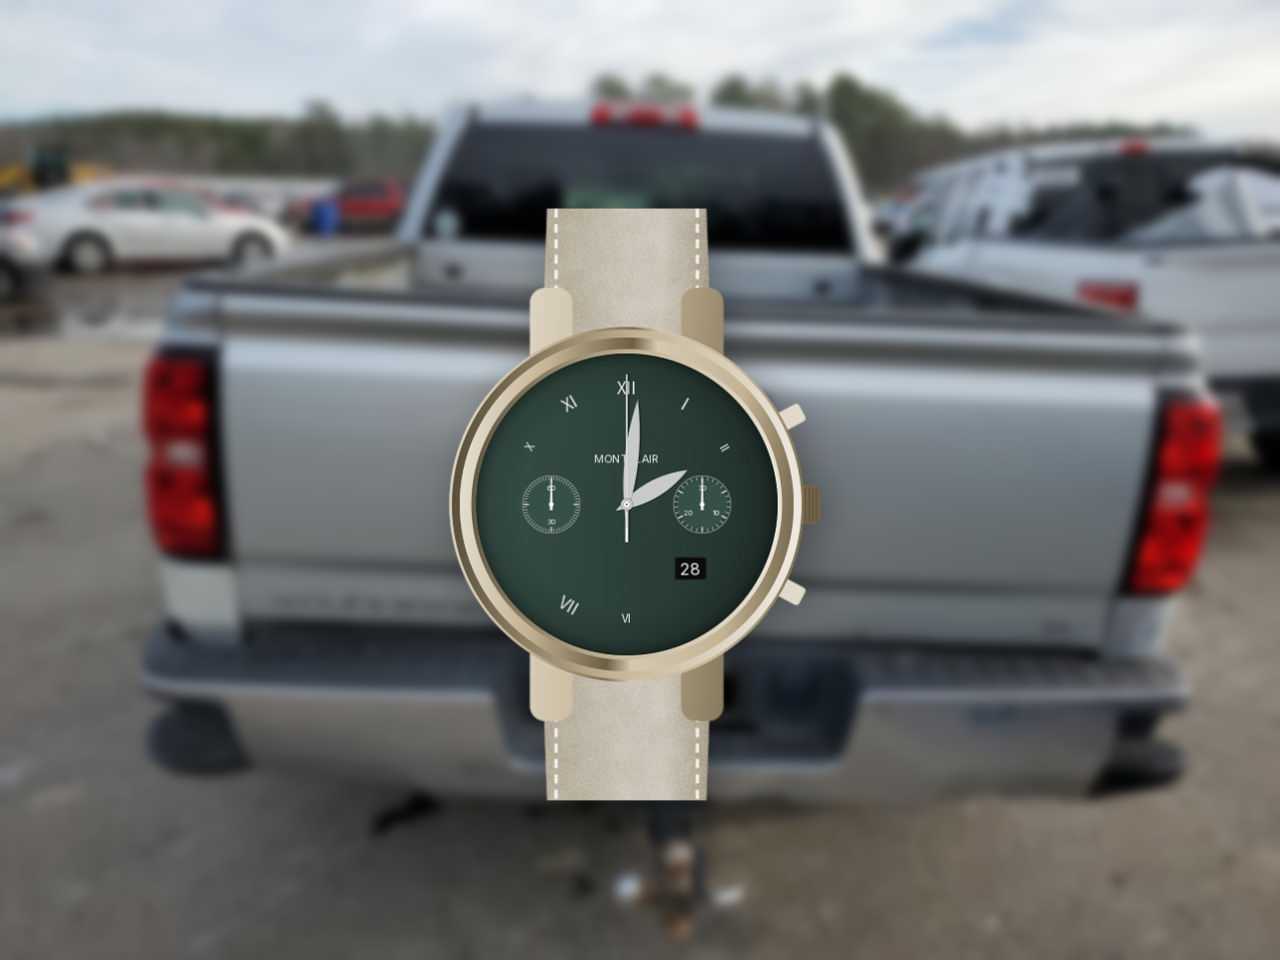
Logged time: 2 h 01 min
